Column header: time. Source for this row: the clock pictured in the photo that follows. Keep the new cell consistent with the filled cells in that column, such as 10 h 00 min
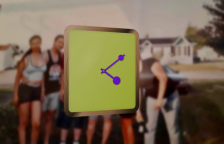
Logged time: 4 h 09 min
